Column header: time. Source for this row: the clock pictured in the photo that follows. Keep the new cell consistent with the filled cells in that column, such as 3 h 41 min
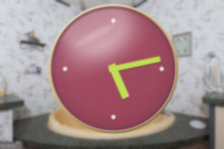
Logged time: 5 h 13 min
